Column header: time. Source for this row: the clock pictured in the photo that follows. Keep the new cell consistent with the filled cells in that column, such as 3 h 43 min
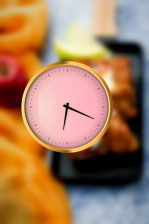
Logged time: 6 h 19 min
